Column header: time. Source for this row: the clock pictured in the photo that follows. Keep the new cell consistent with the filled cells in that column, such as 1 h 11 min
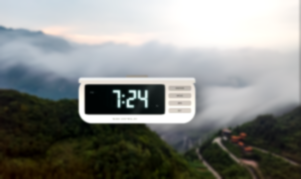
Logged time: 7 h 24 min
